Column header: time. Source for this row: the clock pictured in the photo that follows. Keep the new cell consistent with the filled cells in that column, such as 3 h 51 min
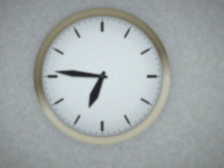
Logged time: 6 h 46 min
